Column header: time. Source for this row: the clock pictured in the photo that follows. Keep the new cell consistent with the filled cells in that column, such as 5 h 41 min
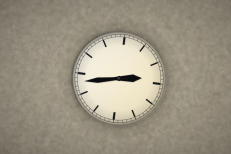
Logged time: 2 h 43 min
